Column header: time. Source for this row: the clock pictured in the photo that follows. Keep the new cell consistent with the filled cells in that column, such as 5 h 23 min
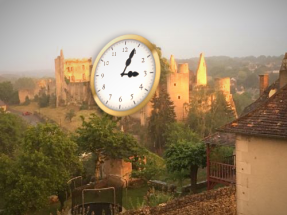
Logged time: 3 h 04 min
